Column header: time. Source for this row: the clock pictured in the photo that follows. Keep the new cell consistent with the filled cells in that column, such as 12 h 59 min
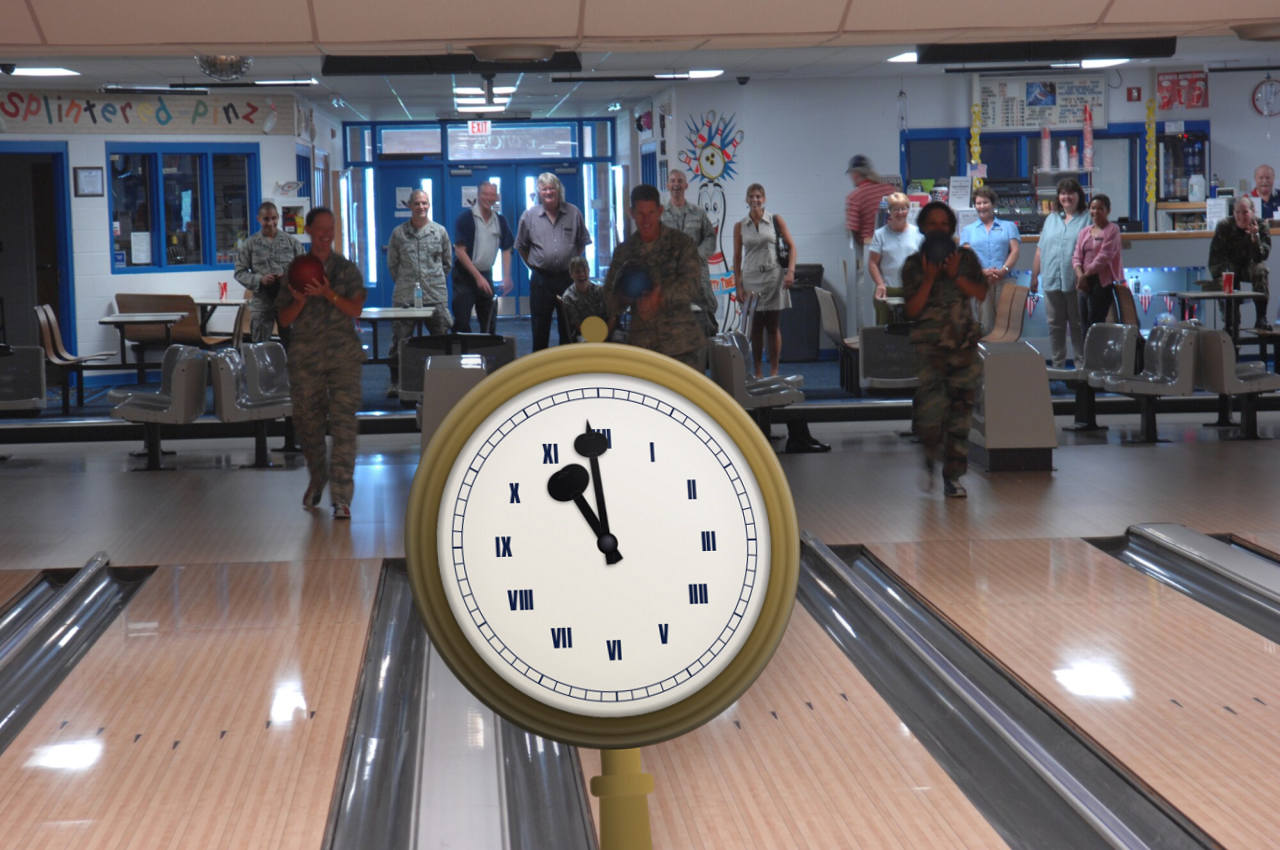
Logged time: 10 h 59 min
